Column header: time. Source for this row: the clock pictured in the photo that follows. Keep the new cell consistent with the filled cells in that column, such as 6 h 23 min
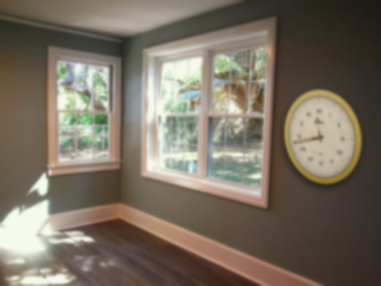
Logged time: 11 h 43 min
